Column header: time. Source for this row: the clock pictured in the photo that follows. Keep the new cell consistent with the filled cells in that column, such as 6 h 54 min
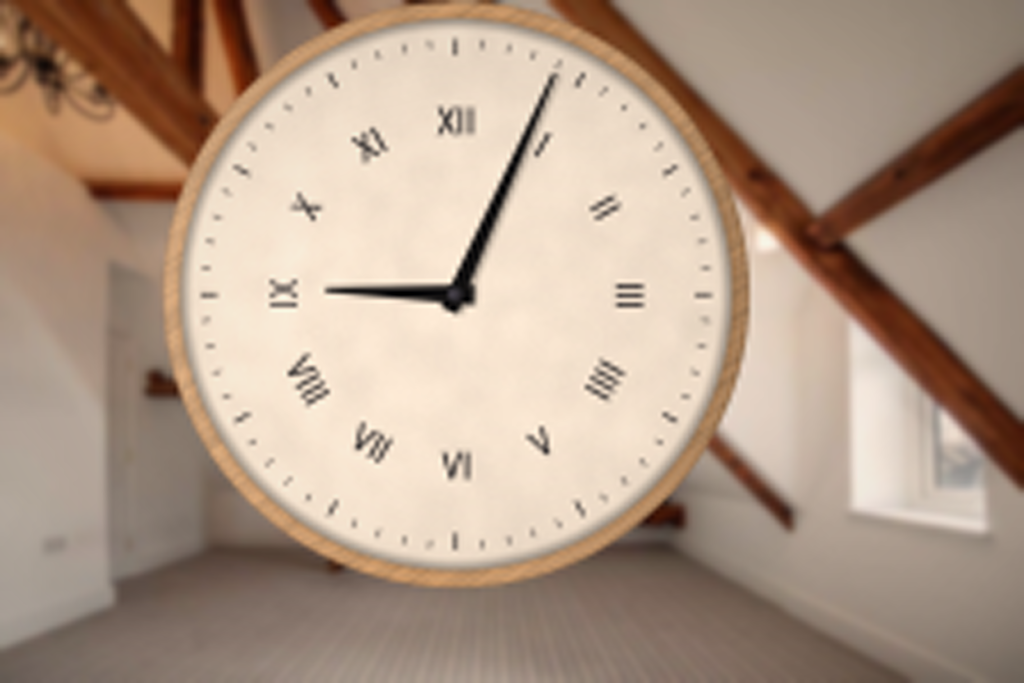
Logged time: 9 h 04 min
